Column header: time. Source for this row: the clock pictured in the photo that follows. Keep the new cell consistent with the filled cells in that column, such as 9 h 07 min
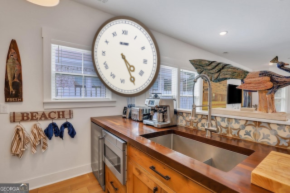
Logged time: 4 h 25 min
